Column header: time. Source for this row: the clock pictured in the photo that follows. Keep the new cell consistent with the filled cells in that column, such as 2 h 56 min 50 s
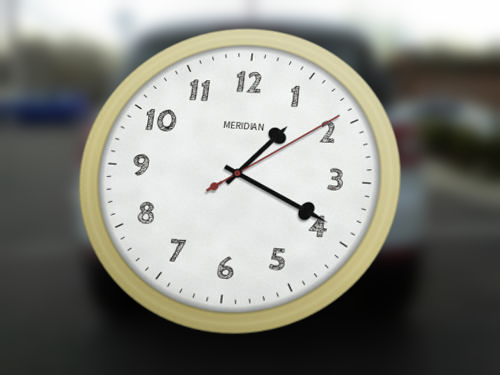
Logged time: 1 h 19 min 09 s
